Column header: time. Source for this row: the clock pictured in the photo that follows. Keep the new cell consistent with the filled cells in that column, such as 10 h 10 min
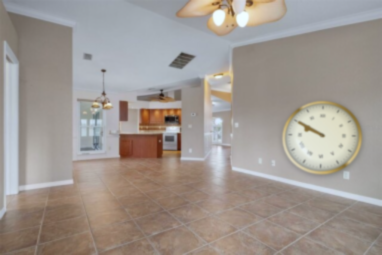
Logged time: 9 h 50 min
